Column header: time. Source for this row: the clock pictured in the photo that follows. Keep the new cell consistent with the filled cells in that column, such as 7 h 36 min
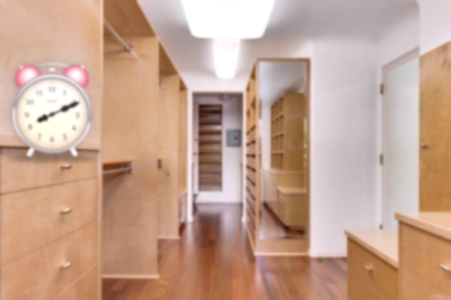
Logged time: 8 h 11 min
